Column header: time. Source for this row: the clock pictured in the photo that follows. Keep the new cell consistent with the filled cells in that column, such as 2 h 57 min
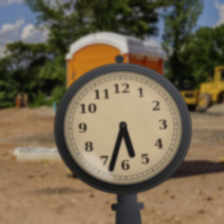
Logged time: 5 h 33 min
